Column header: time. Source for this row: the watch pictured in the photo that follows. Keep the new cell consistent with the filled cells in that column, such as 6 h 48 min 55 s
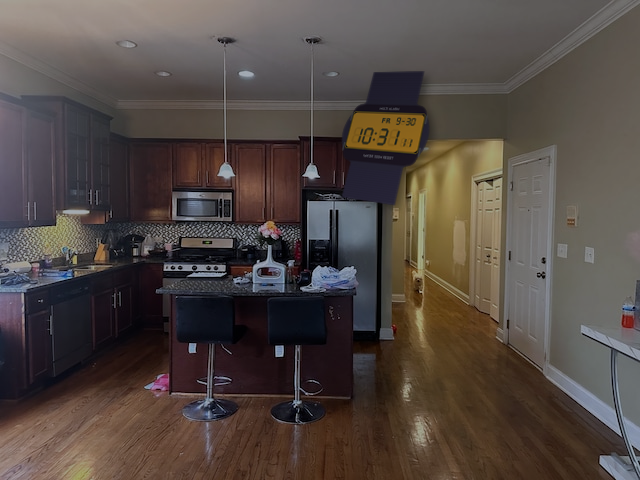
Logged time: 10 h 31 min 11 s
